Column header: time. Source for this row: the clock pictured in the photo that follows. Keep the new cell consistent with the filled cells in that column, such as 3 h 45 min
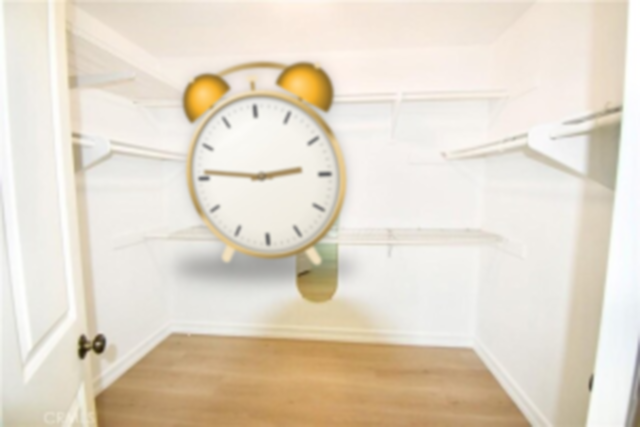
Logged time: 2 h 46 min
